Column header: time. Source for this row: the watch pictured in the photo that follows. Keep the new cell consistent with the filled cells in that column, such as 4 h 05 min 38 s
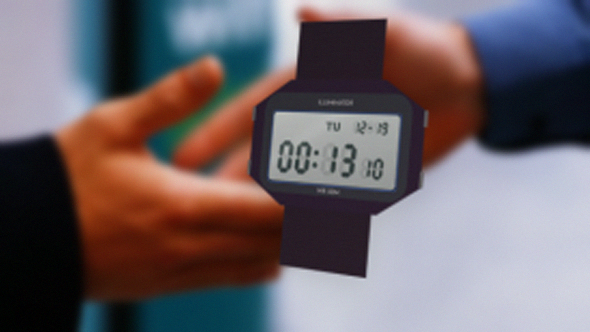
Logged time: 0 h 13 min 10 s
